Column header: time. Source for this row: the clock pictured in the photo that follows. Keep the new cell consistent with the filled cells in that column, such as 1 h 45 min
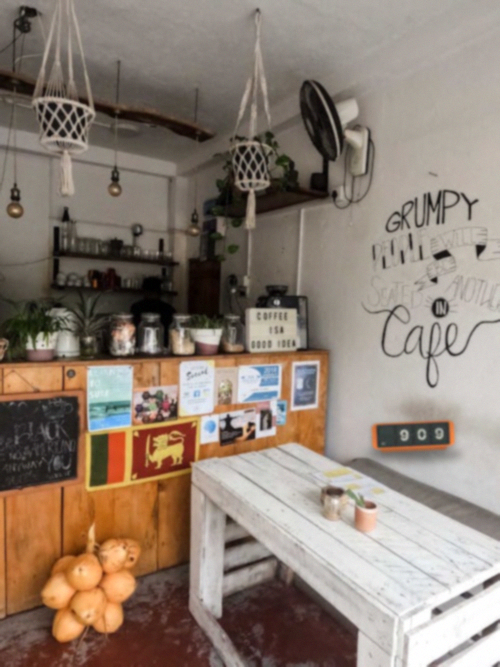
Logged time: 9 h 09 min
